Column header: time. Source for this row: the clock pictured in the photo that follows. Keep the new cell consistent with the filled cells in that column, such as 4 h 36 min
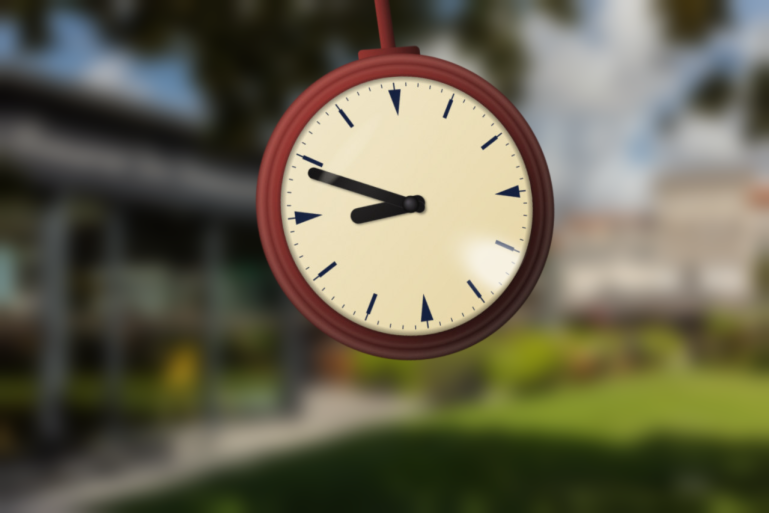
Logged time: 8 h 49 min
